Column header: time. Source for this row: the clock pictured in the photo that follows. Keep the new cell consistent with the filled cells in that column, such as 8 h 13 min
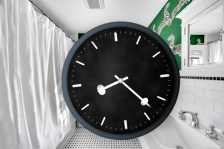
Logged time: 8 h 23 min
